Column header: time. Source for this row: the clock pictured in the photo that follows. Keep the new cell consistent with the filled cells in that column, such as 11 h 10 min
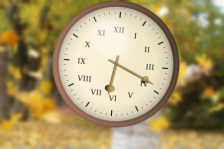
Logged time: 6 h 19 min
